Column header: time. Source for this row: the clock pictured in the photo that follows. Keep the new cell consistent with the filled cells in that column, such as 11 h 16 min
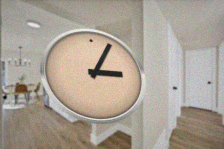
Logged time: 3 h 05 min
